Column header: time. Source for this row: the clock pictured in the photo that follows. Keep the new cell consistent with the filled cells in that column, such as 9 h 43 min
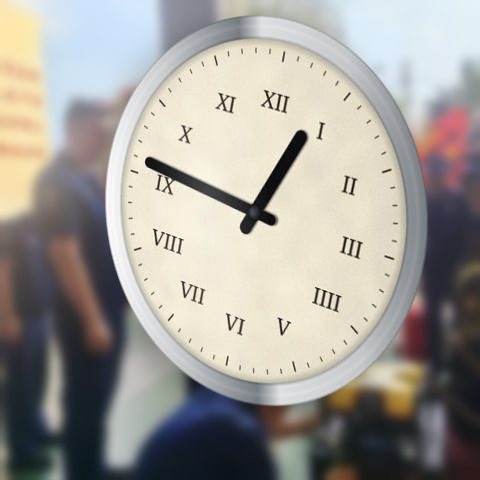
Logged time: 12 h 46 min
